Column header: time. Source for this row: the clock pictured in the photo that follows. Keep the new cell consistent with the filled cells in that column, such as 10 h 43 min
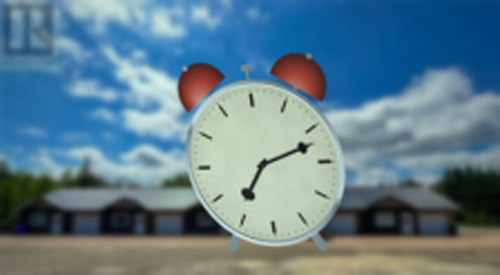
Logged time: 7 h 12 min
